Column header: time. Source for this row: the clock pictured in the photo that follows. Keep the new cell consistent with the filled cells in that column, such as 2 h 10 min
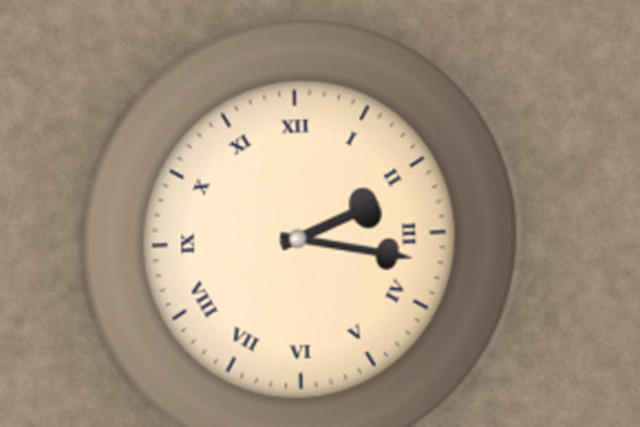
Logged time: 2 h 17 min
